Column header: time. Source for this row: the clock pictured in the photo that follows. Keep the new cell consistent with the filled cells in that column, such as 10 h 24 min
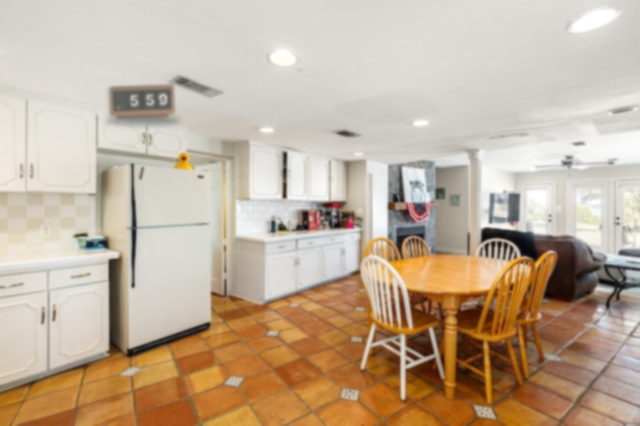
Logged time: 5 h 59 min
